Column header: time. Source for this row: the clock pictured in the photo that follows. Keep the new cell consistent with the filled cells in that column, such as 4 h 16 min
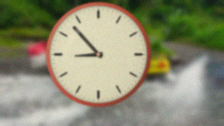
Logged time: 8 h 53 min
